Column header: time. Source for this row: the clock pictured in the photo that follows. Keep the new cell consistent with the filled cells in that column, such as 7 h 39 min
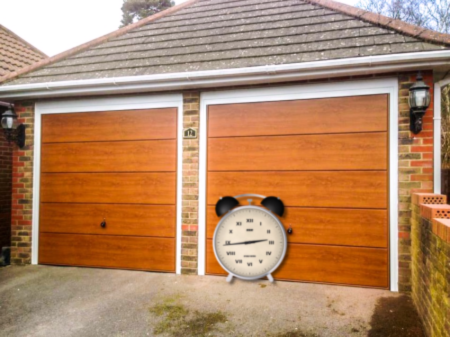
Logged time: 2 h 44 min
